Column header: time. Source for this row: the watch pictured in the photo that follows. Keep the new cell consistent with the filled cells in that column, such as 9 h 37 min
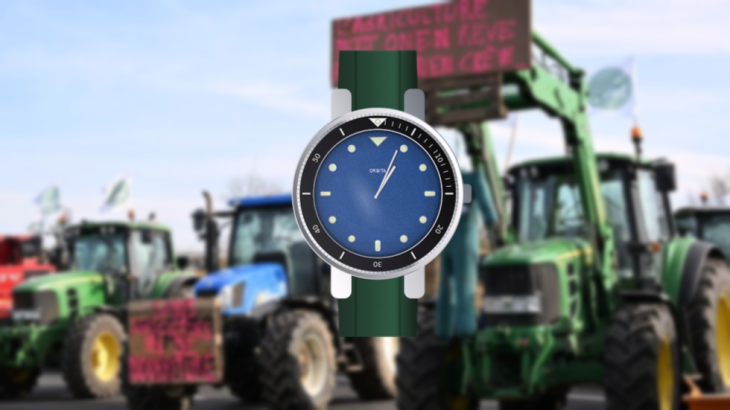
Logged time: 1 h 04 min
